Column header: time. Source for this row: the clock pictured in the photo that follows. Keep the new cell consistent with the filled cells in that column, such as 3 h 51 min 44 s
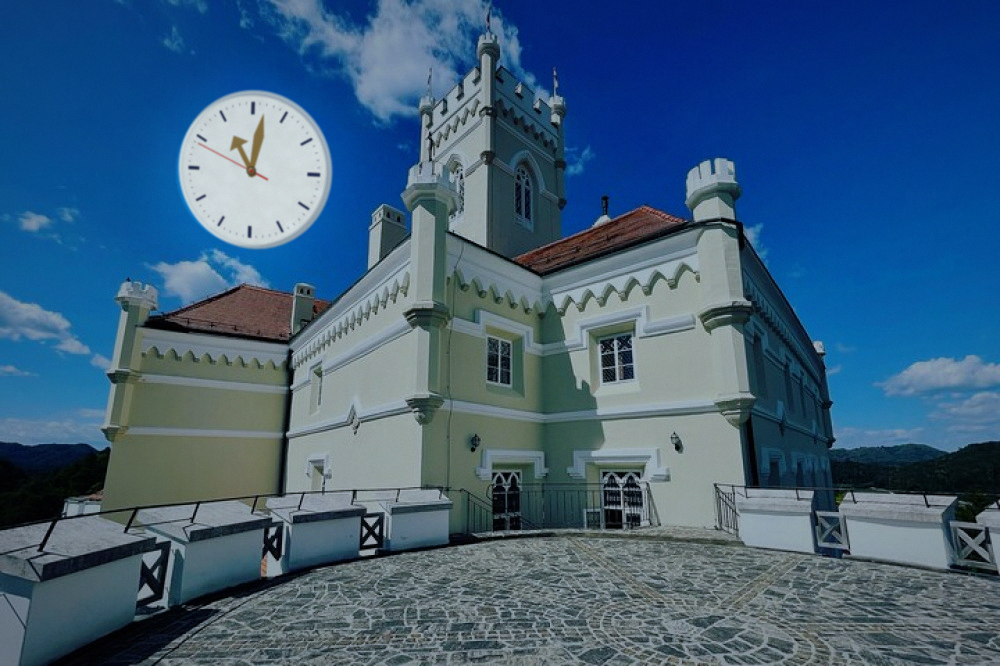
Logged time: 11 h 01 min 49 s
